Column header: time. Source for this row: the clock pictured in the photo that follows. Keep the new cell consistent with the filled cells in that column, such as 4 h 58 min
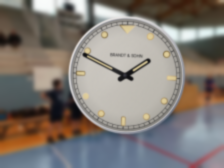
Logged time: 1 h 49 min
